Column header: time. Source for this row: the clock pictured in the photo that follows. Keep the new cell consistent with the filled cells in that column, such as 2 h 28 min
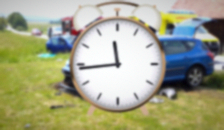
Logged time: 11 h 44 min
